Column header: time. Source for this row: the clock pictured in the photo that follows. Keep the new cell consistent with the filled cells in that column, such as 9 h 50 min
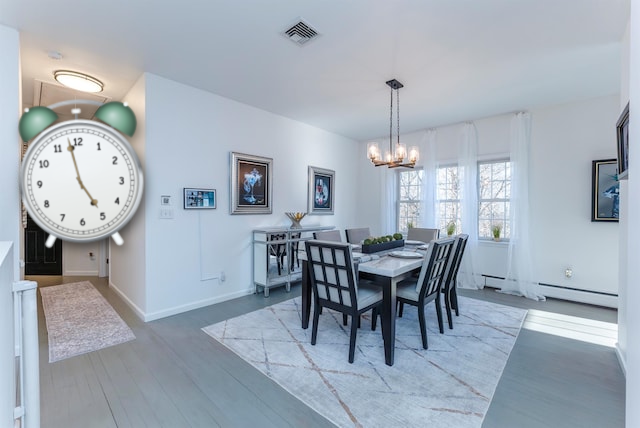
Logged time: 4 h 58 min
